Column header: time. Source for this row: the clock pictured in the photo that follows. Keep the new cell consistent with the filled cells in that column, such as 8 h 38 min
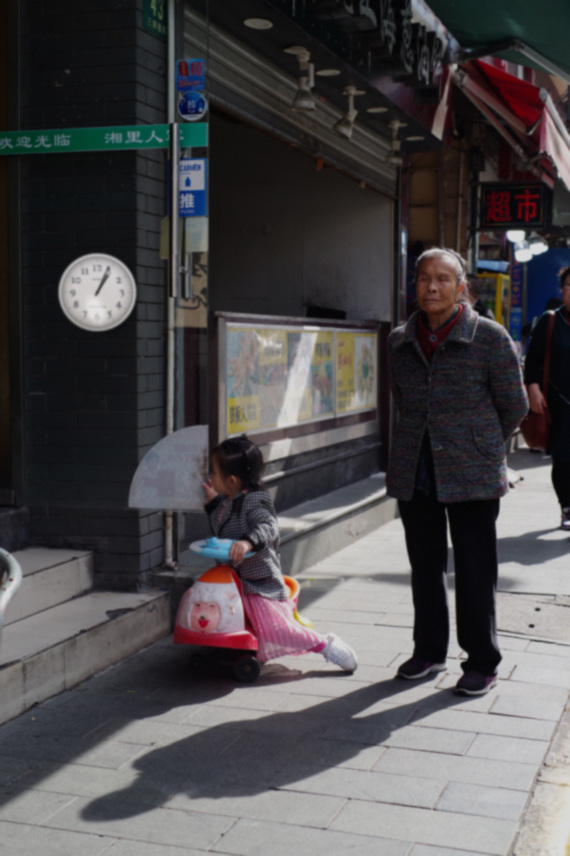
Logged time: 1 h 04 min
